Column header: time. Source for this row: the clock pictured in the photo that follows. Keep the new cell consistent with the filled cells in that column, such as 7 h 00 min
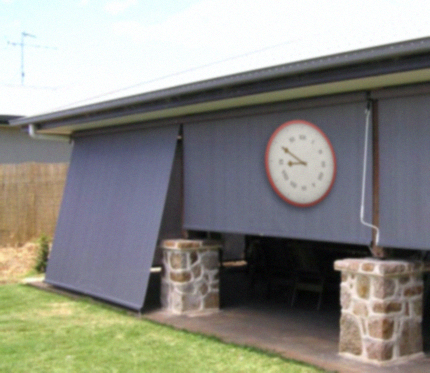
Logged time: 8 h 50 min
